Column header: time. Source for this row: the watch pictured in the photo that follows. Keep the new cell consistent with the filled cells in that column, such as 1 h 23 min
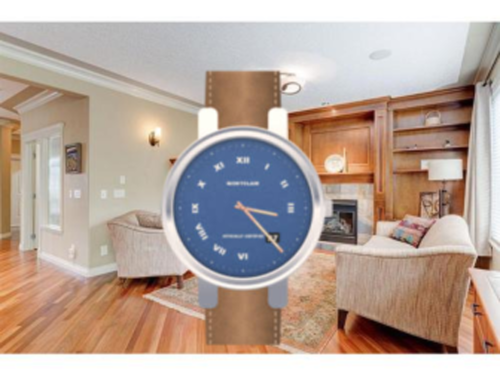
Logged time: 3 h 23 min
